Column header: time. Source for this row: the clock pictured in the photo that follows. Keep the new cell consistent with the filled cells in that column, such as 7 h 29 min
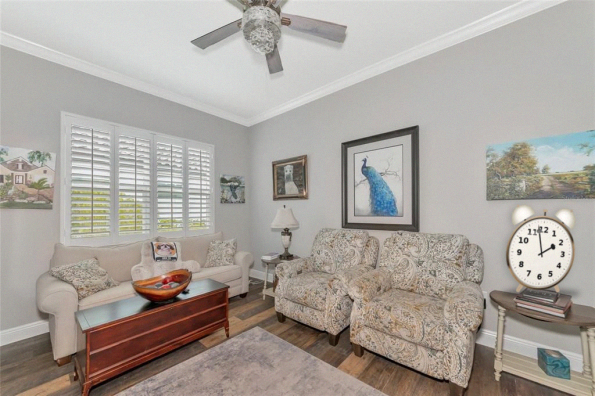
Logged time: 1 h 58 min
